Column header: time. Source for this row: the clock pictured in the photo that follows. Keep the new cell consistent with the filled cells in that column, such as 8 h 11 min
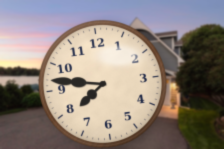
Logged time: 7 h 47 min
